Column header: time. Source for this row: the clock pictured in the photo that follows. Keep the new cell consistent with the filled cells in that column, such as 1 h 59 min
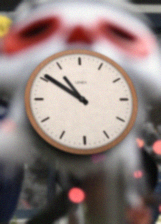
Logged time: 10 h 51 min
